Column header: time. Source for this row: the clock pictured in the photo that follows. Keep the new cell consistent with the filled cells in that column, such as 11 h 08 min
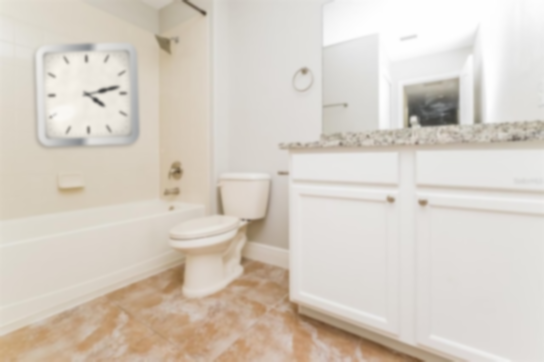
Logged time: 4 h 13 min
